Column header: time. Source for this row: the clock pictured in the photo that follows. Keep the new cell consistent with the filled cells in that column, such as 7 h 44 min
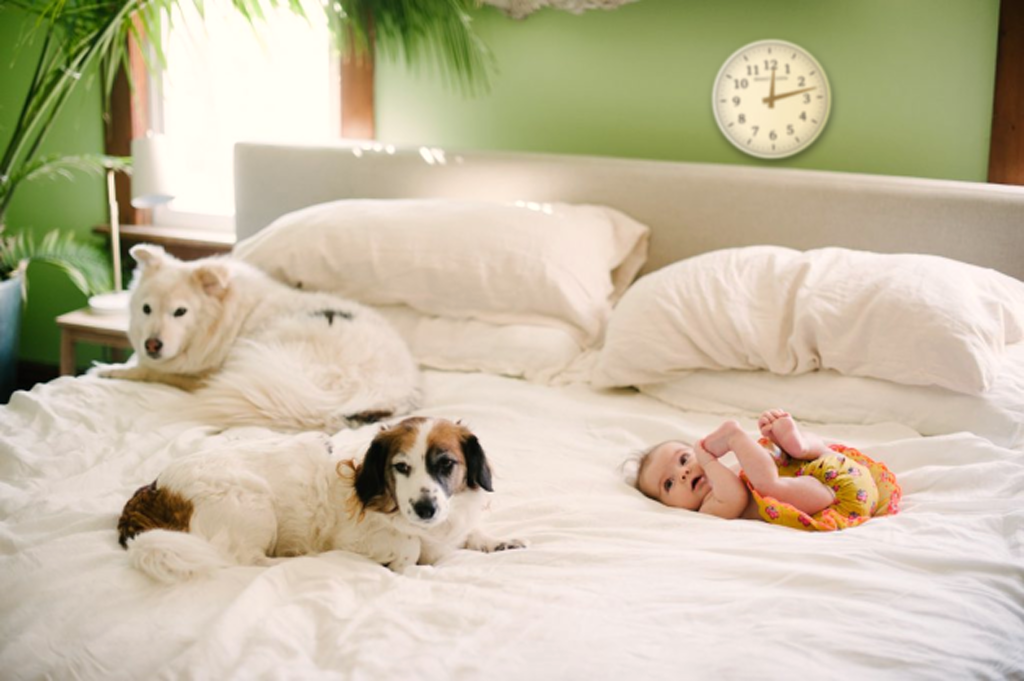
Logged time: 12 h 13 min
